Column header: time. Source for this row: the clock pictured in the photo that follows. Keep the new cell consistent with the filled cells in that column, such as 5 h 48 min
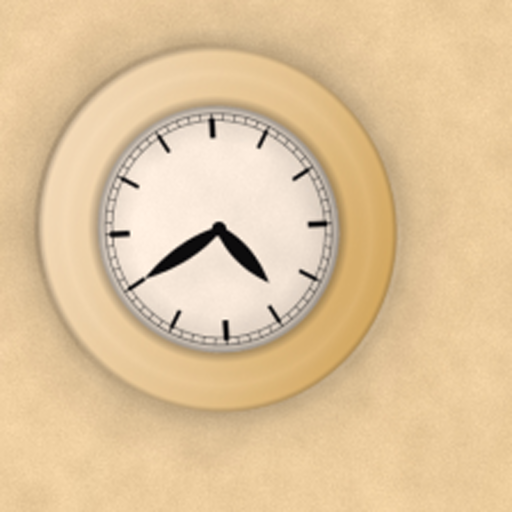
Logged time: 4 h 40 min
